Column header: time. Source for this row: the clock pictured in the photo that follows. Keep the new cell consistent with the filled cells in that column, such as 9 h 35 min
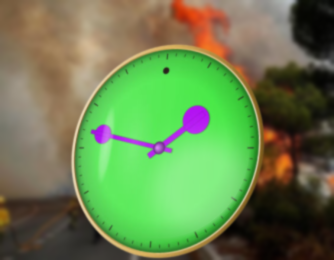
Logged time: 1 h 47 min
